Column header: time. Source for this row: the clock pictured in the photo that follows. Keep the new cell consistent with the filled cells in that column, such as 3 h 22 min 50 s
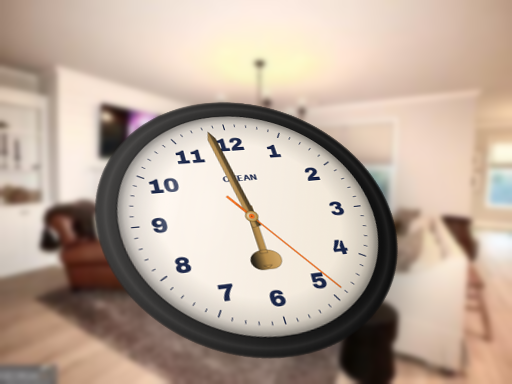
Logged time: 5 h 58 min 24 s
